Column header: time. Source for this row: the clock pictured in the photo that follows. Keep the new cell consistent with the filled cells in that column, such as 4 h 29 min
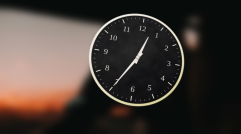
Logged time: 12 h 35 min
